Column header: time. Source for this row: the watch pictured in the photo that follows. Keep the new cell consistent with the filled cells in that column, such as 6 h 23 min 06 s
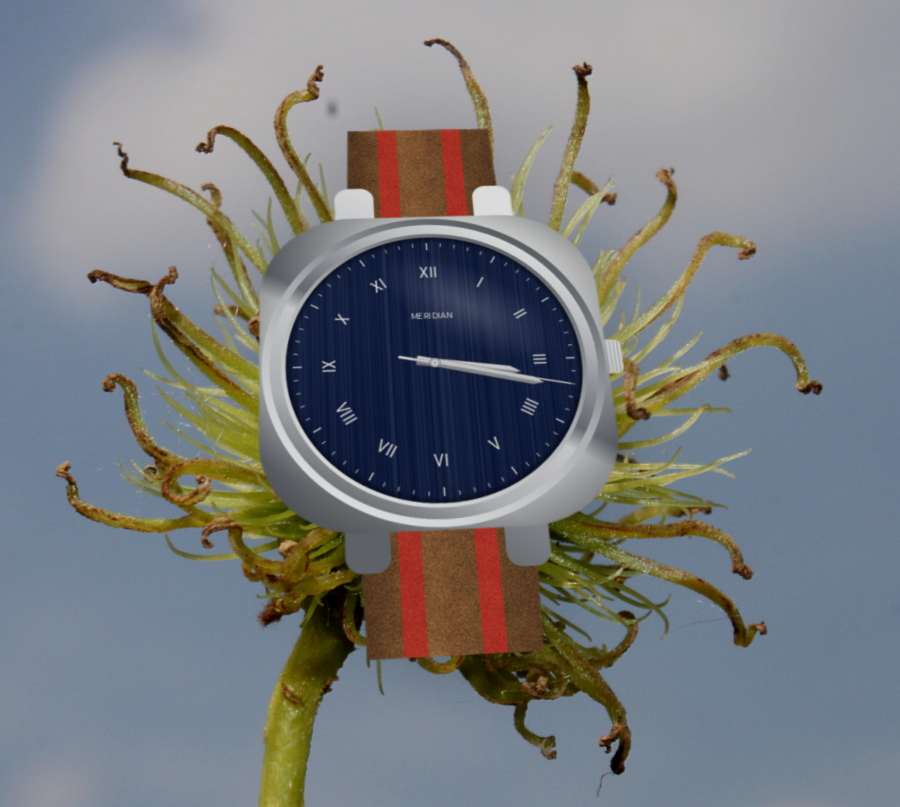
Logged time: 3 h 17 min 17 s
